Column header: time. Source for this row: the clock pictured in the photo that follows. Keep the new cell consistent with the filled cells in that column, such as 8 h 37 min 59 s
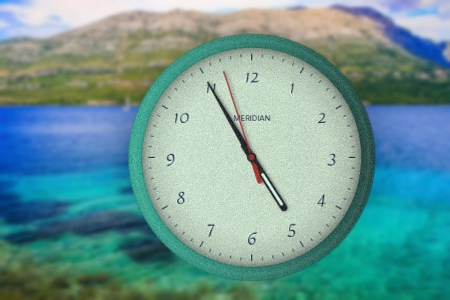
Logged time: 4 h 54 min 57 s
